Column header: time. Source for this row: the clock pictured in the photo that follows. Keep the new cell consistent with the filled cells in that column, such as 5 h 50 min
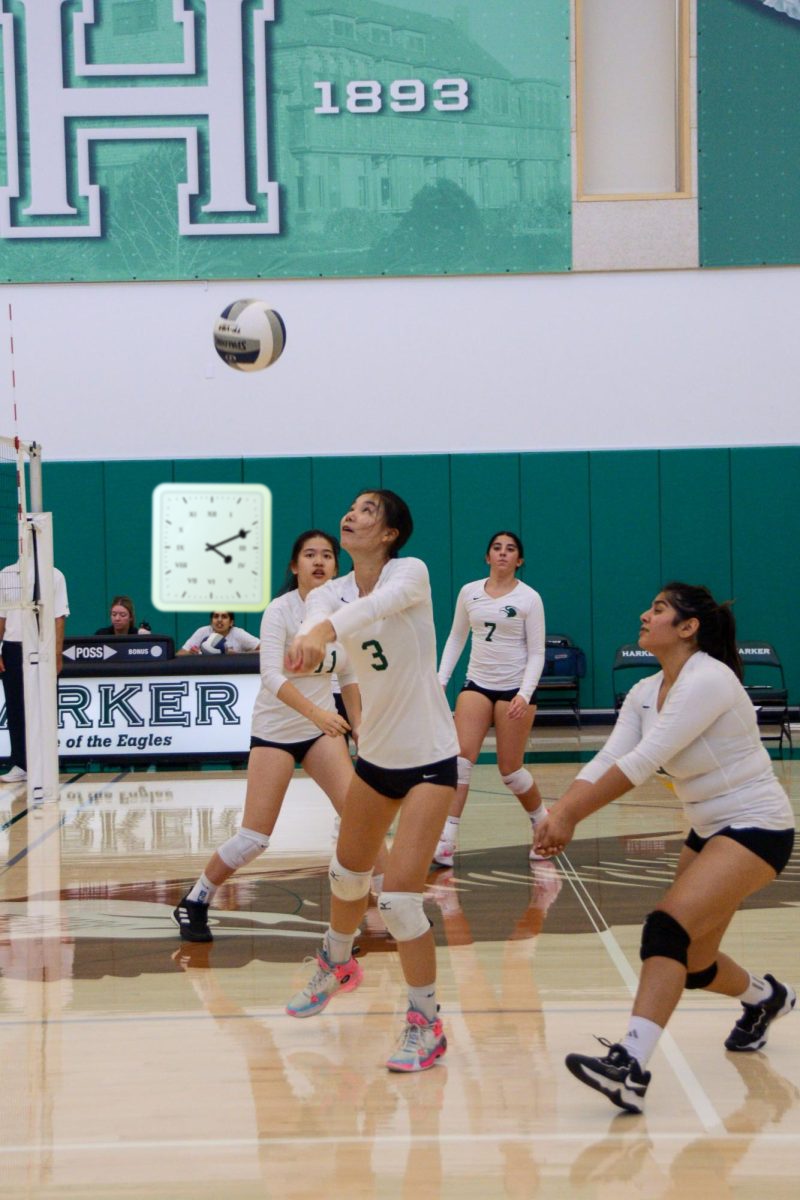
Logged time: 4 h 11 min
